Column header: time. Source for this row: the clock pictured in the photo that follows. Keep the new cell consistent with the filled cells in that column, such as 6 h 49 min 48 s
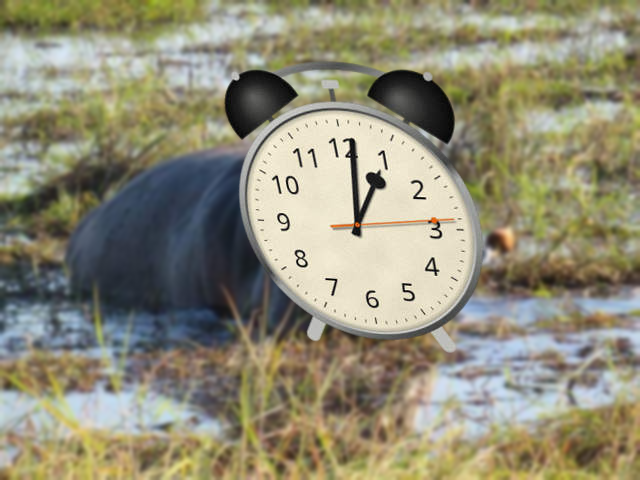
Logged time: 1 h 01 min 14 s
